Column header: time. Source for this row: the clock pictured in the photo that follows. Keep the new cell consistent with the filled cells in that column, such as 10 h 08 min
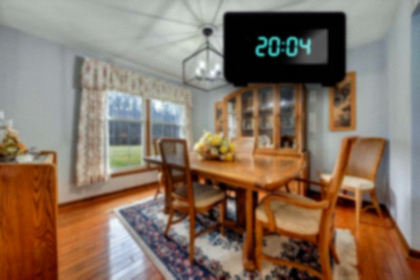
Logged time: 20 h 04 min
